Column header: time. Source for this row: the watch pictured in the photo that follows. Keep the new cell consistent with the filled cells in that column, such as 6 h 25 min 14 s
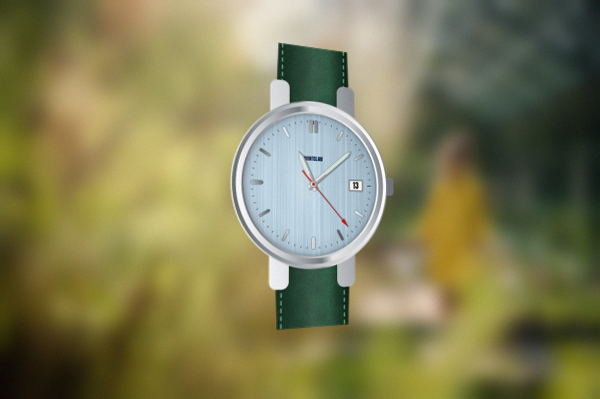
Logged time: 11 h 08 min 23 s
